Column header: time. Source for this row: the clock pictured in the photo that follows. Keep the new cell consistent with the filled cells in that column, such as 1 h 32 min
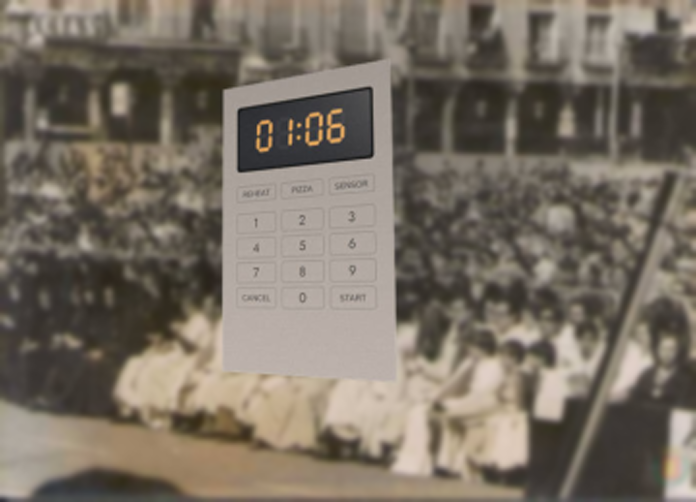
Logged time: 1 h 06 min
